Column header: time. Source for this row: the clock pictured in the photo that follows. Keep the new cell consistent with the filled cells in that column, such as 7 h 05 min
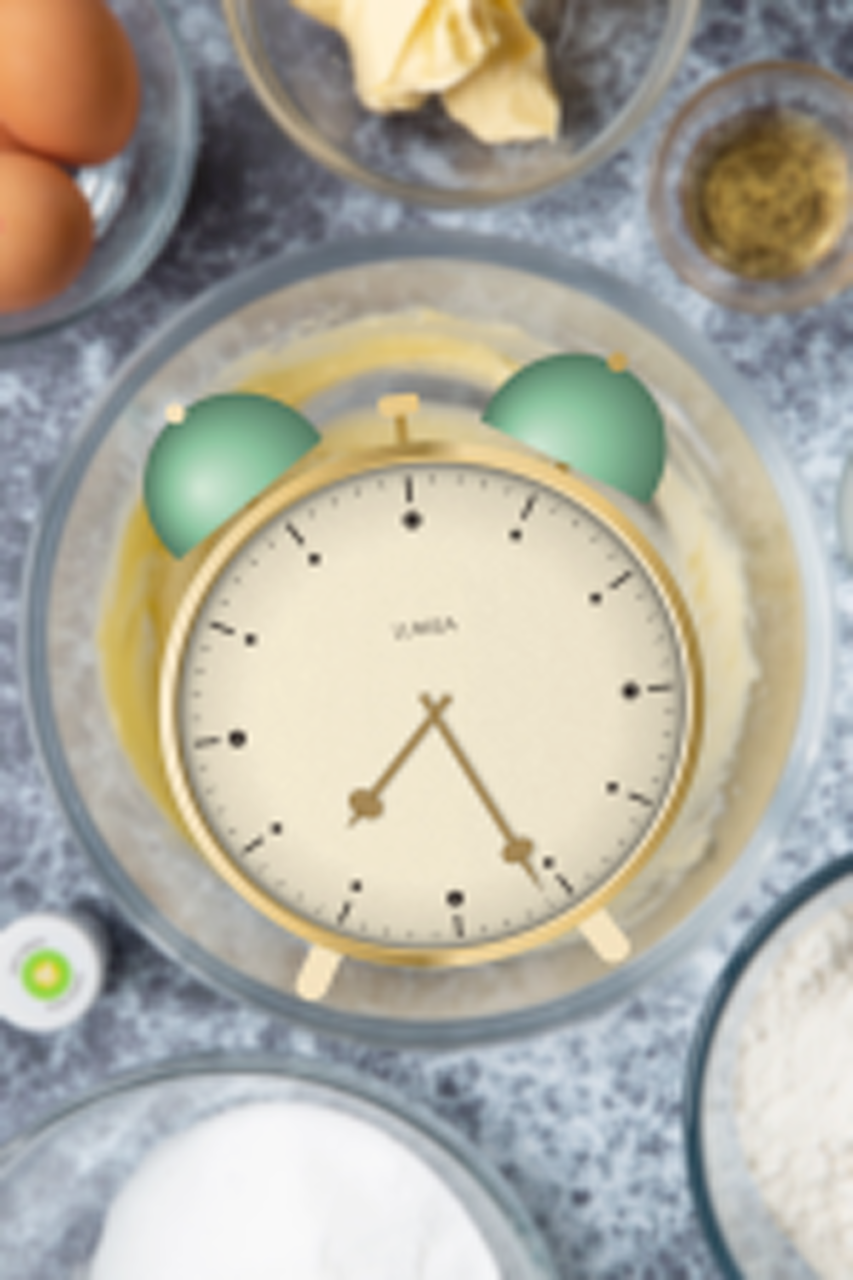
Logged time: 7 h 26 min
